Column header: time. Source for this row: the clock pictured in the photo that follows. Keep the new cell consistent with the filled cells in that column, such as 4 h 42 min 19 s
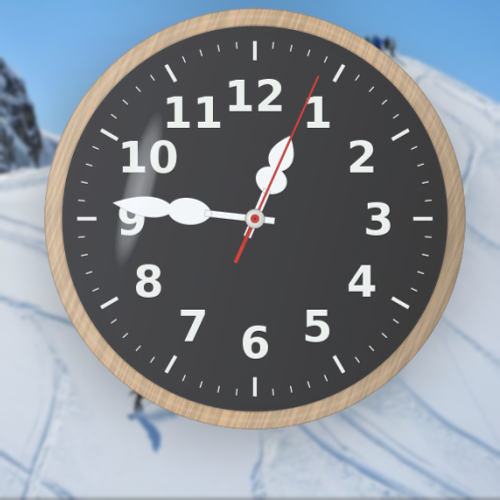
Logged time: 12 h 46 min 04 s
